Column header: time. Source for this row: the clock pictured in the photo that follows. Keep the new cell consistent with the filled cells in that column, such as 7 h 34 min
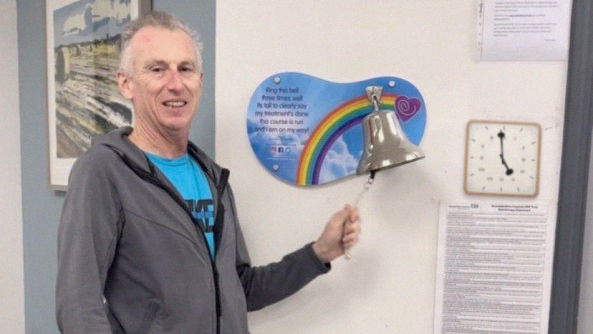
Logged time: 4 h 59 min
